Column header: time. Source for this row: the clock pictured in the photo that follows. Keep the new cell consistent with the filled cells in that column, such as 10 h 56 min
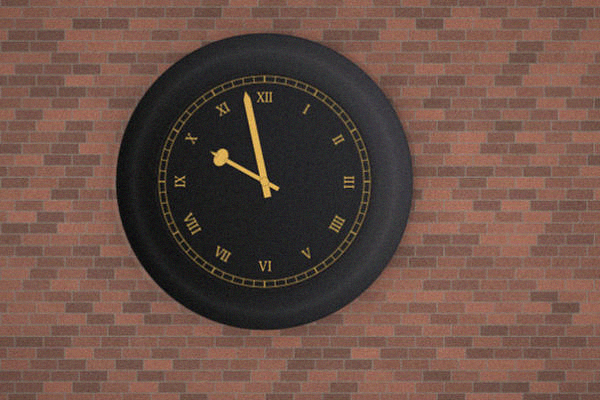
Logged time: 9 h 58 min
